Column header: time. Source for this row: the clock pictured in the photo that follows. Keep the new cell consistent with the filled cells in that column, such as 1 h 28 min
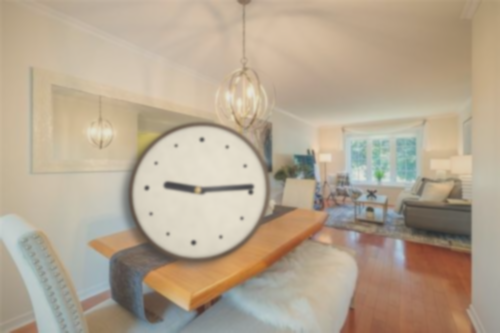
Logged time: 9 h 14 min
